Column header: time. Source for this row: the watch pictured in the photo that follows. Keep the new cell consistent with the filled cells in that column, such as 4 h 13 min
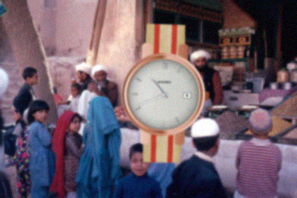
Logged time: 10 h 41 min
